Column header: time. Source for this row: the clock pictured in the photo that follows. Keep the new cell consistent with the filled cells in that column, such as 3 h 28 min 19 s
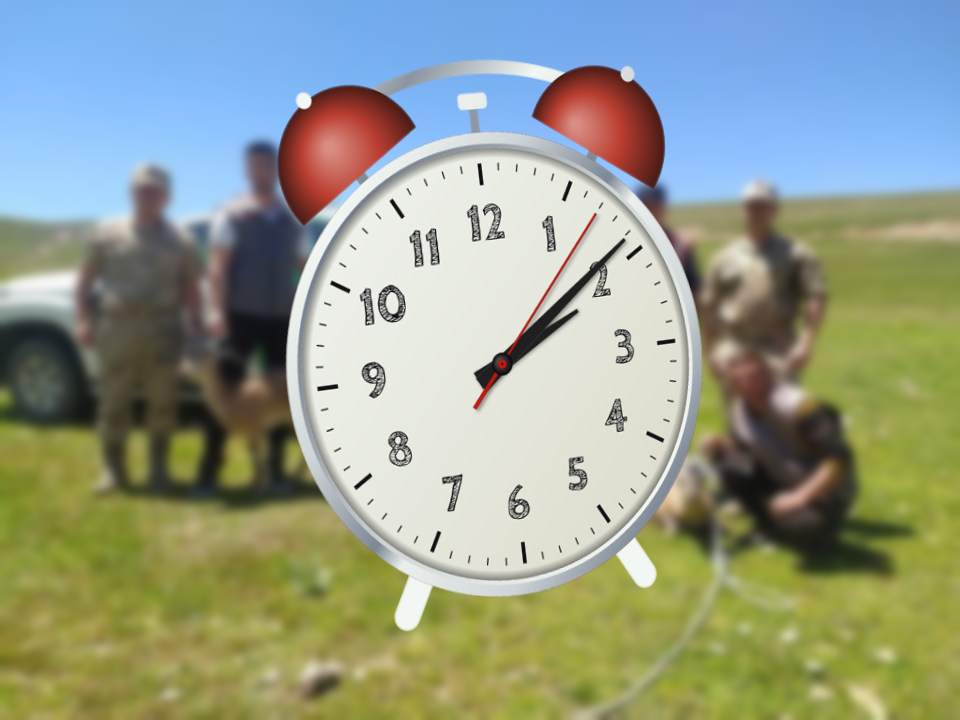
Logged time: 2 h 09 min 07 s
